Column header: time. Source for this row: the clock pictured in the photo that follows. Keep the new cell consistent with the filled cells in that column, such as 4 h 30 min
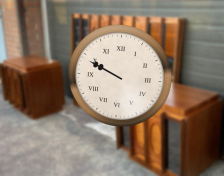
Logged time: 9 h 49 min
